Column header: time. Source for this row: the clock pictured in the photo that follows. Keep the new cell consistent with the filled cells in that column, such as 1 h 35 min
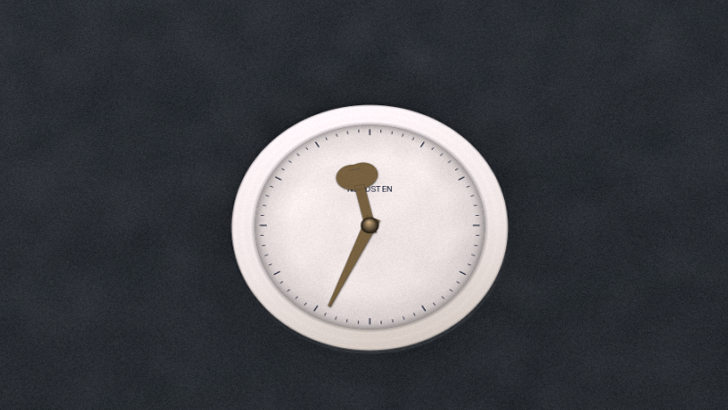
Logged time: 11 h 34 min
